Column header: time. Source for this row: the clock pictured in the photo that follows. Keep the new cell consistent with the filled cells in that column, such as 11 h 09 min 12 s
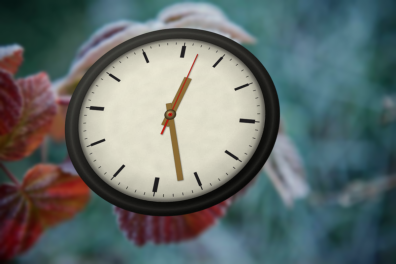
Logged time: 12 h 27 min 02 s
